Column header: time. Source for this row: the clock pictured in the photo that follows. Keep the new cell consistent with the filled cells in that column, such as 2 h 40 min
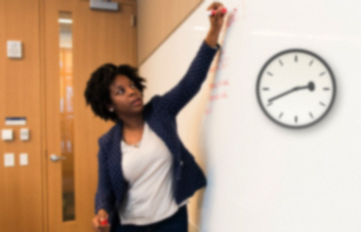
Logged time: 2 h 41 min
